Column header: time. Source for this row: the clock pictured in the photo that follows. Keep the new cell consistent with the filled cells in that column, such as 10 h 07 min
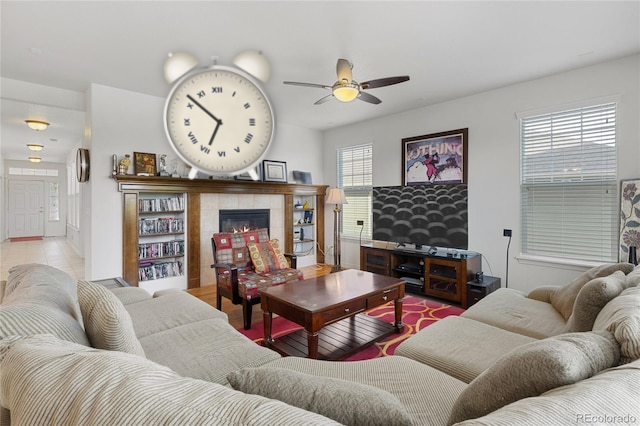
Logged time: 6 h 52 min
